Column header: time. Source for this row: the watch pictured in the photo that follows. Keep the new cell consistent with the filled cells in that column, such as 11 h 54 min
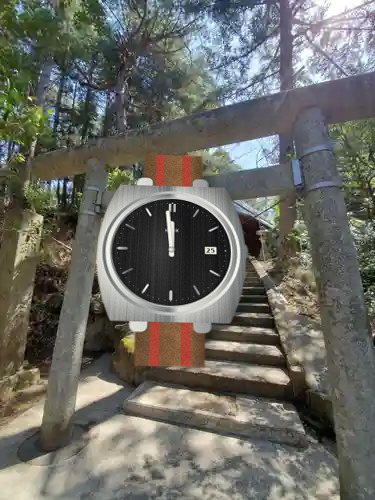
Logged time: 11 h 59 min
